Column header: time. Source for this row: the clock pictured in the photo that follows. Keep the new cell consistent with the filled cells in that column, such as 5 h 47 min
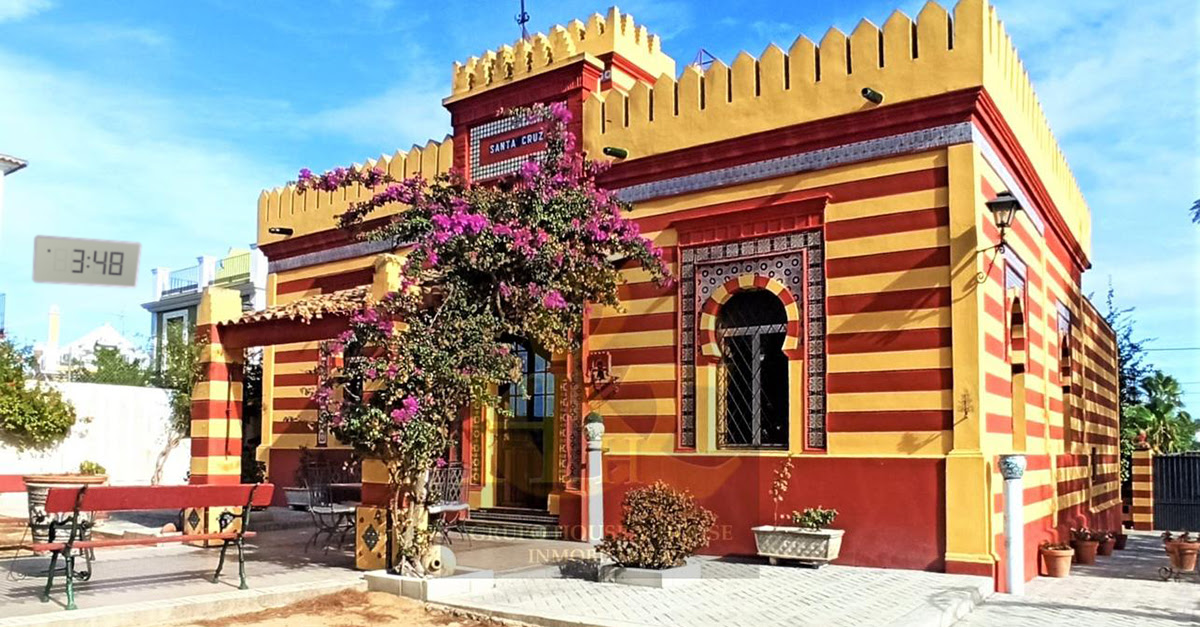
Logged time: 3 h 48 min
